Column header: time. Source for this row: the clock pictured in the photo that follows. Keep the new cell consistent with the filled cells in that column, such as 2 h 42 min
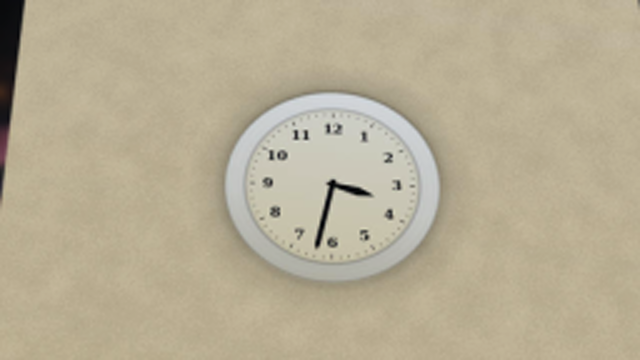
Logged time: 3 h 32 min
